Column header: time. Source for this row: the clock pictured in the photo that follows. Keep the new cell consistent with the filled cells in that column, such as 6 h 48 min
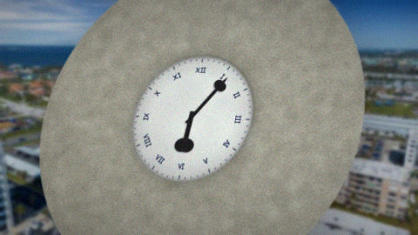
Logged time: 6 h 06 min
